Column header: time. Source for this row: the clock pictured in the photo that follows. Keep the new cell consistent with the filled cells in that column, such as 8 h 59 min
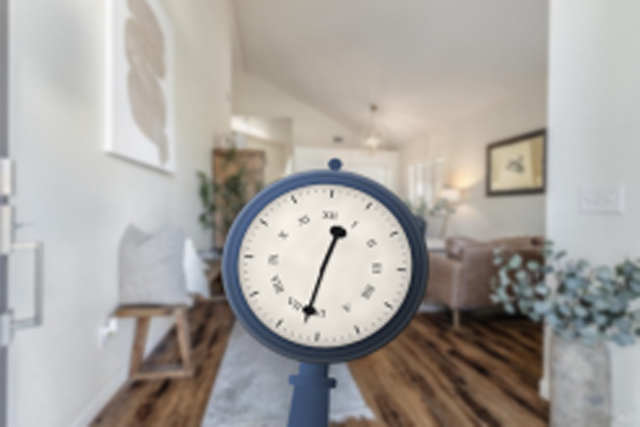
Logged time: 12 h 32 min
